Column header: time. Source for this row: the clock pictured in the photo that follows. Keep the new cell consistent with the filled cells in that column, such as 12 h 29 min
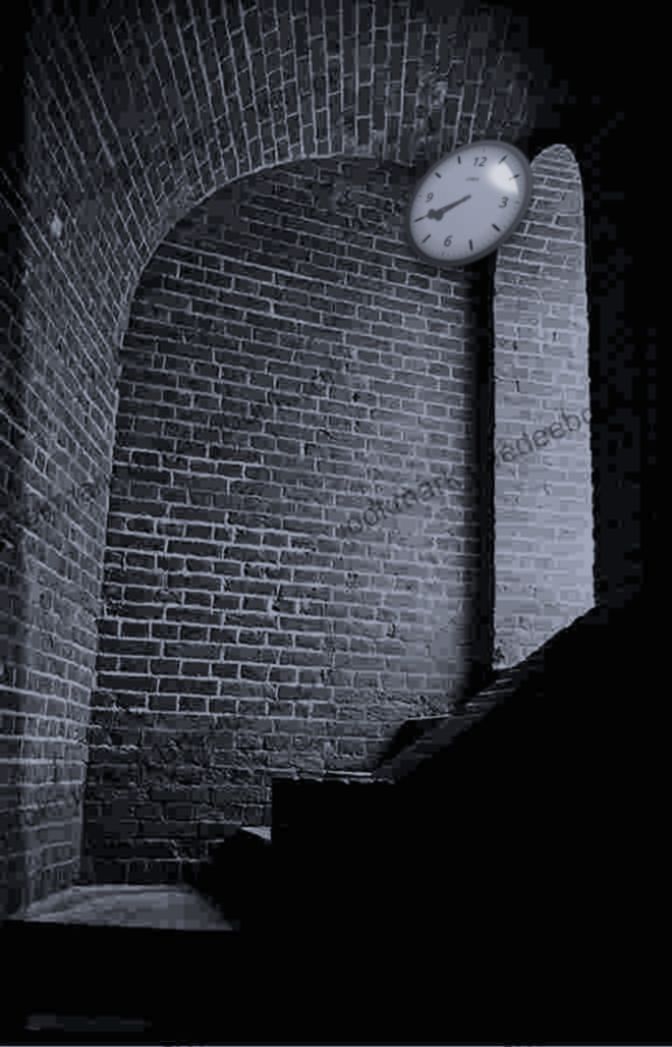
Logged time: 7 h 40 min
